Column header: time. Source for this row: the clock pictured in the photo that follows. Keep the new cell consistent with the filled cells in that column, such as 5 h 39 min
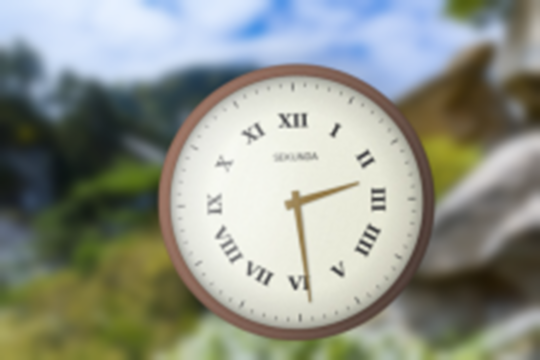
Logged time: 2 h 29 min
